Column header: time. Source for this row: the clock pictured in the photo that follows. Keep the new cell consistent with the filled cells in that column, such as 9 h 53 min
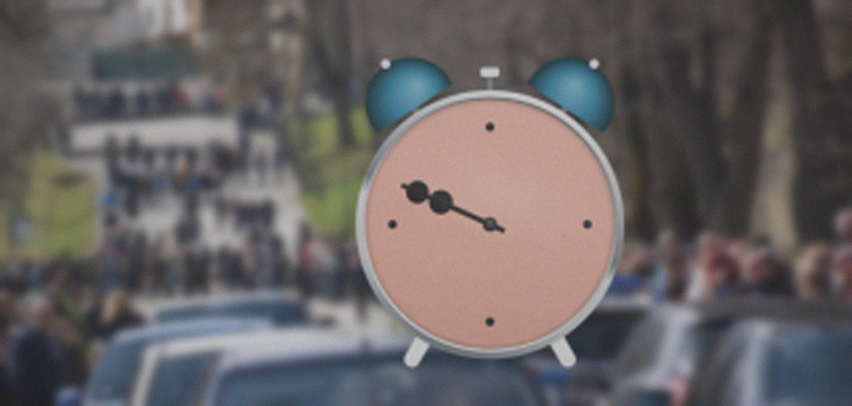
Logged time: 9 h 49 min
